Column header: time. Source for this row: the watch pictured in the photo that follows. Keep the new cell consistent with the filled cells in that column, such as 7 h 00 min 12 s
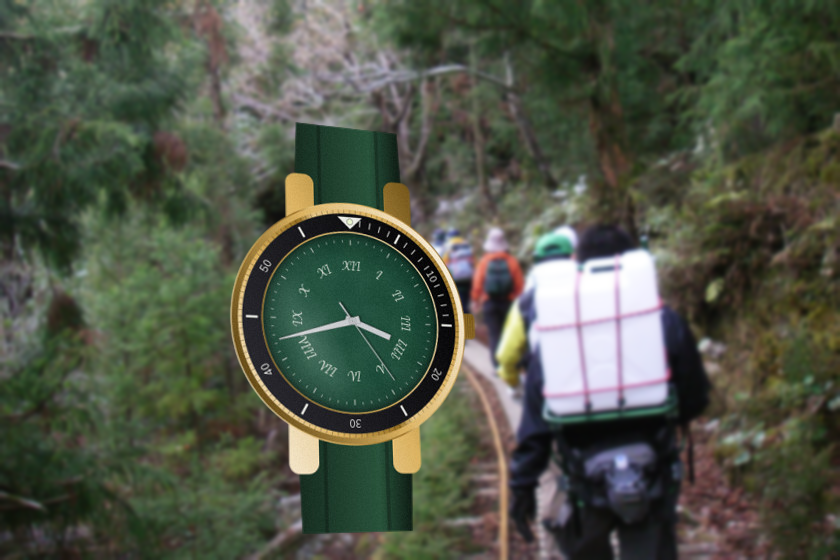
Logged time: 3 h 42 min 24 s
